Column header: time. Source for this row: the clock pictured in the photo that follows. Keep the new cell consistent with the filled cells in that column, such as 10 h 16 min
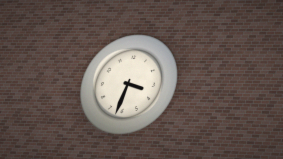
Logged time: 3 h 32 min
